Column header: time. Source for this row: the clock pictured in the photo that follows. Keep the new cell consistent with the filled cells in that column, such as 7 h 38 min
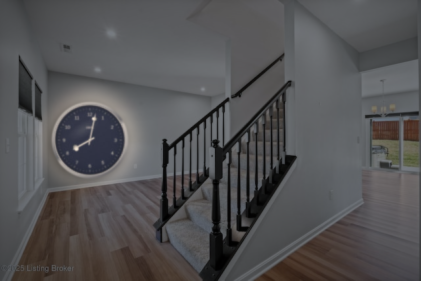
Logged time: 8 h 02 min
